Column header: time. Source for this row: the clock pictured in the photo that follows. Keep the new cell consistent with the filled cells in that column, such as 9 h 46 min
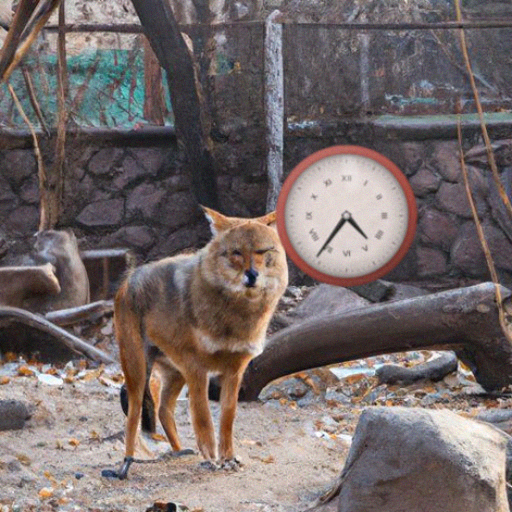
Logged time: 4 h 36 min
